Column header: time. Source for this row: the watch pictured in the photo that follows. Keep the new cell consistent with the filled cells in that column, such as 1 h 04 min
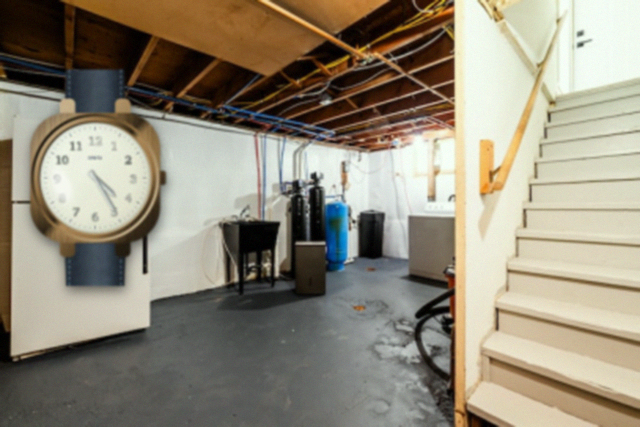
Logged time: 4 h 25 min
